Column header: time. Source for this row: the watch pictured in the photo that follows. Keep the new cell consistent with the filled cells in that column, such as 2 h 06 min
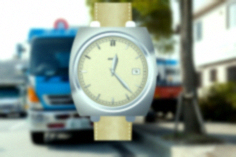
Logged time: 12 h 23 min
